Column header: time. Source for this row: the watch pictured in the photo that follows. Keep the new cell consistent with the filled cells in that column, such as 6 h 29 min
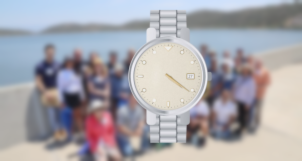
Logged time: 4 h 21 min
